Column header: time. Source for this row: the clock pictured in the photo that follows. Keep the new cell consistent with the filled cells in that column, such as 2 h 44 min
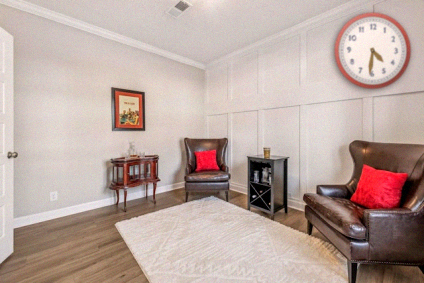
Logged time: 4 h 31 min
